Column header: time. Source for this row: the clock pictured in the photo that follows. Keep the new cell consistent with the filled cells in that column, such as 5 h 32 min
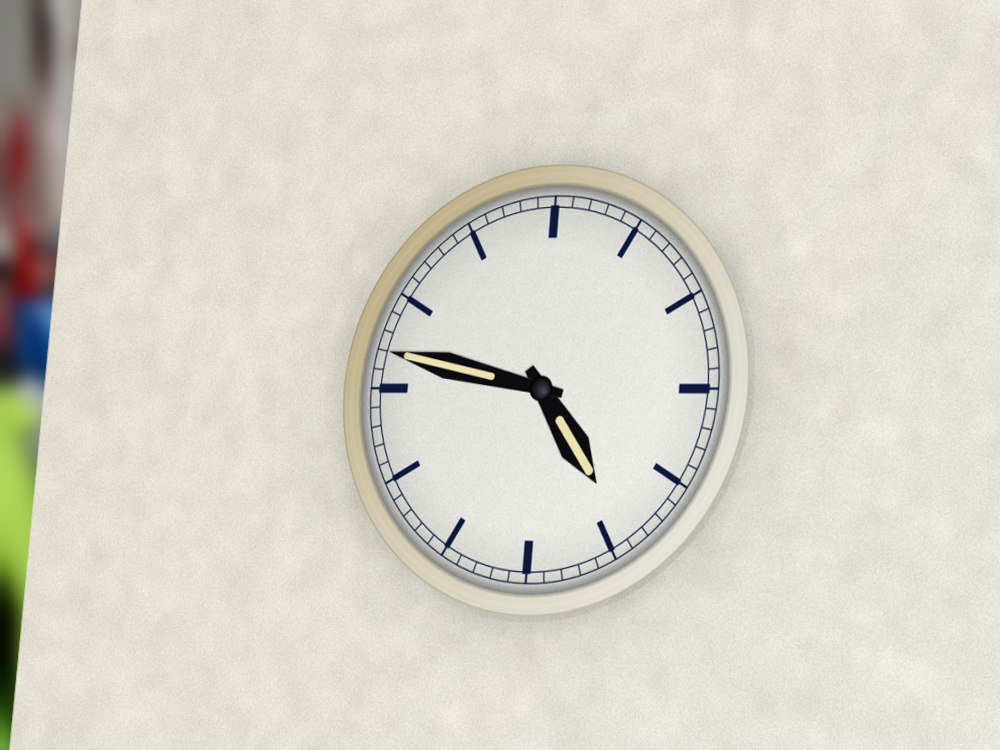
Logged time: 4 h 47 min
